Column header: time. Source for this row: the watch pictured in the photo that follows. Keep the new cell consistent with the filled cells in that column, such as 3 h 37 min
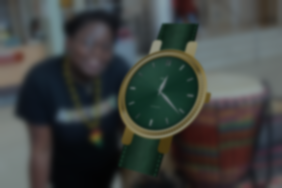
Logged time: 12 h 21 min
